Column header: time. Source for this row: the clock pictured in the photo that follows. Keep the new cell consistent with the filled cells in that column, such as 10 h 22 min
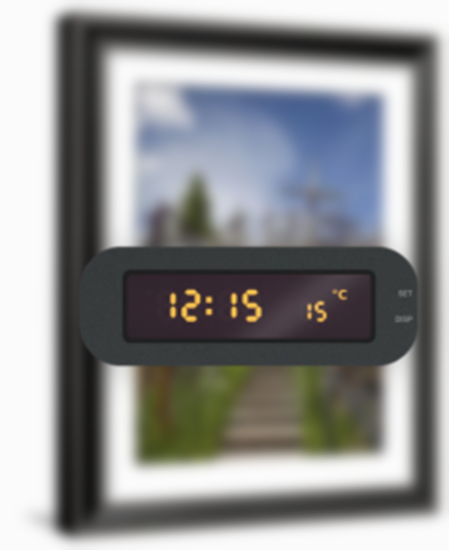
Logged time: 12 h 15 min
